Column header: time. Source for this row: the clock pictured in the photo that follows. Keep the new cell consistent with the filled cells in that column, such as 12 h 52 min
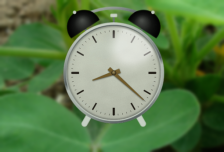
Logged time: 8 h 22 min
